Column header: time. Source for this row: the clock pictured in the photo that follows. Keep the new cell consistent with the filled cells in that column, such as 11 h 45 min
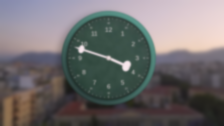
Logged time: 3 h 48 min
